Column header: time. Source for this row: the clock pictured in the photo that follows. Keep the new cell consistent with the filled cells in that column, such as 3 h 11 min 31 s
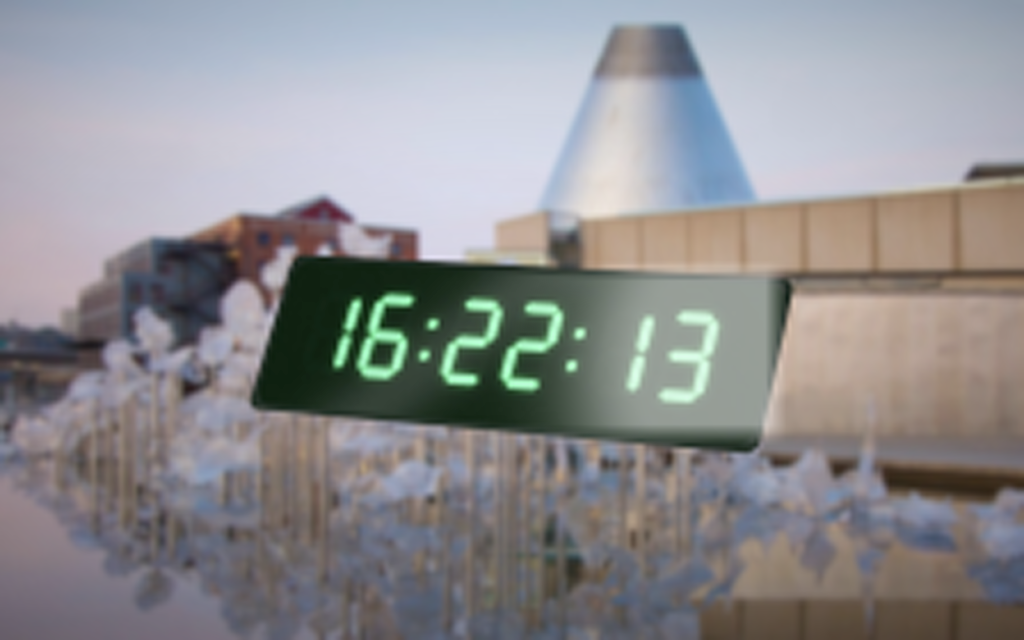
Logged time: 16 h 22 min 13 s
